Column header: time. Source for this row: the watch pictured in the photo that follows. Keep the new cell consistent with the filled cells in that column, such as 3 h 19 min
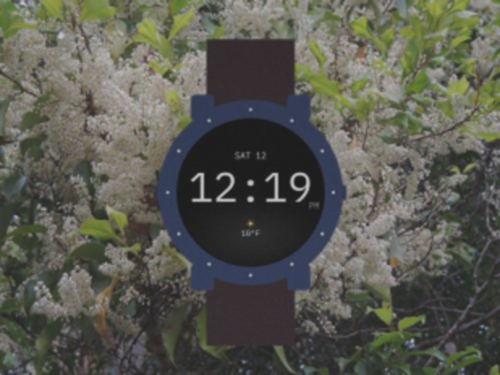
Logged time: 12 h 19 min
